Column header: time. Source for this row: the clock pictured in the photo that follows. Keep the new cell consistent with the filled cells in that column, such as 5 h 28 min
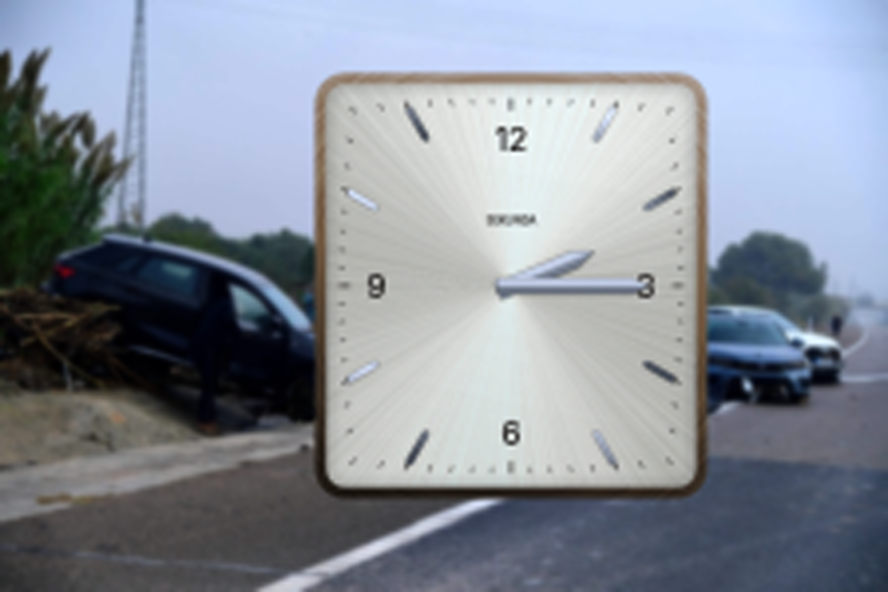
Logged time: 2 h 15 min
